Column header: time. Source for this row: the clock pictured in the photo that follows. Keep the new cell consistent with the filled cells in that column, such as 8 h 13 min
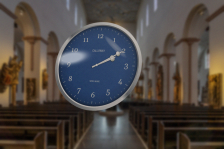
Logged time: 2 h 10 min
